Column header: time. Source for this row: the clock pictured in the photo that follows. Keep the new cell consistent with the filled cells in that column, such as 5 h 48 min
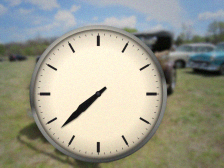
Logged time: 7 h 38 min
